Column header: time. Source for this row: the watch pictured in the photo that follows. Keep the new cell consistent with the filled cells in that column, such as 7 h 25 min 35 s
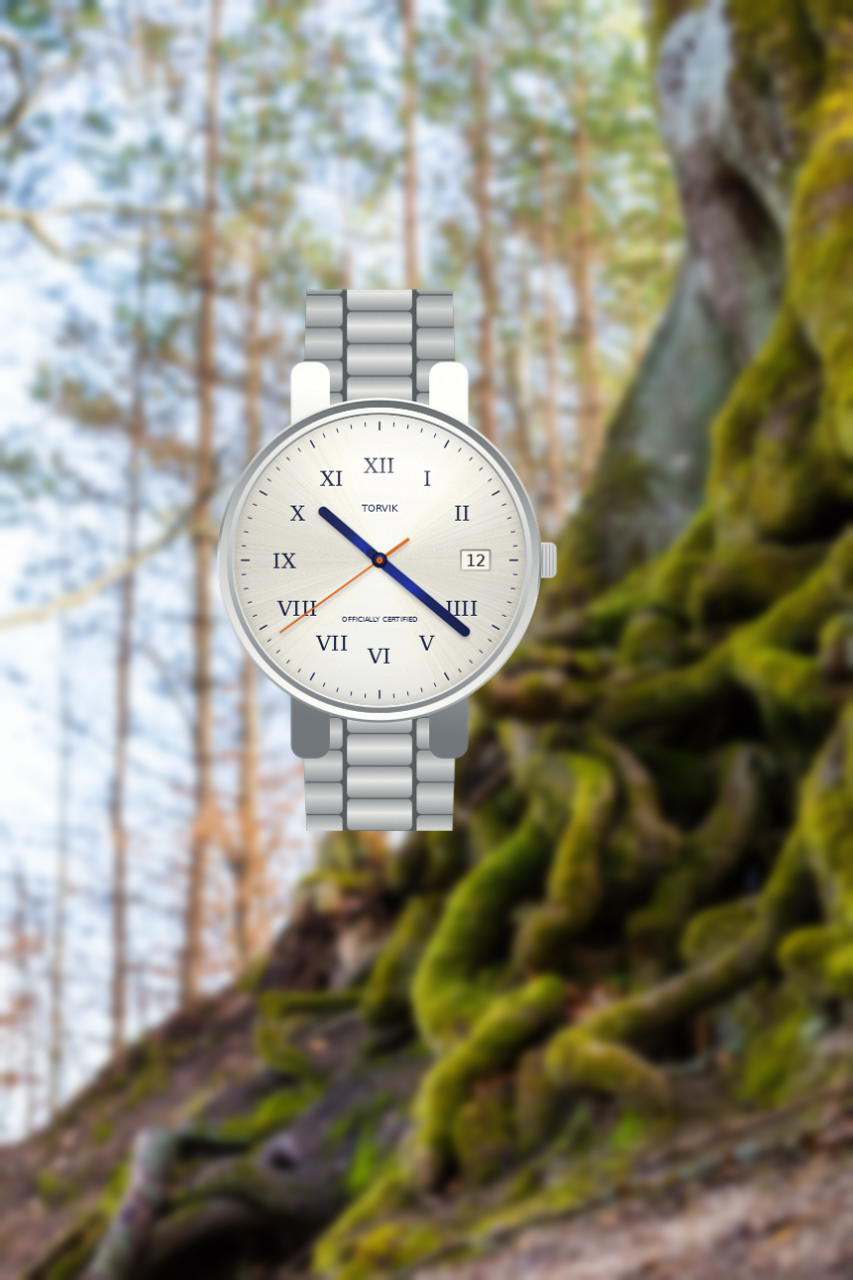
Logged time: 10 h 21 min 39 s
